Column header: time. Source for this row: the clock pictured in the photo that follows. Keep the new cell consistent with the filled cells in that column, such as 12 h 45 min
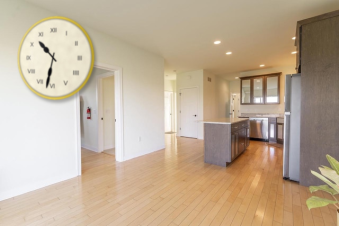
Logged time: 10 h 32 min
